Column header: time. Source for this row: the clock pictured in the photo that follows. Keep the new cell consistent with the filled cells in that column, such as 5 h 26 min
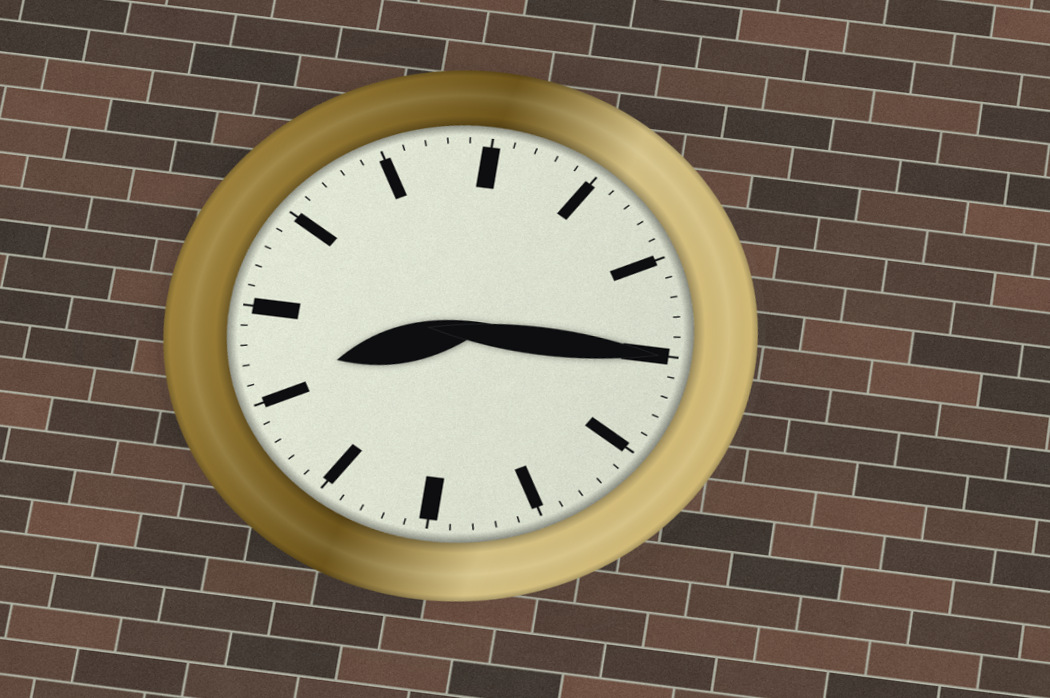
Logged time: 8 h 15 min
